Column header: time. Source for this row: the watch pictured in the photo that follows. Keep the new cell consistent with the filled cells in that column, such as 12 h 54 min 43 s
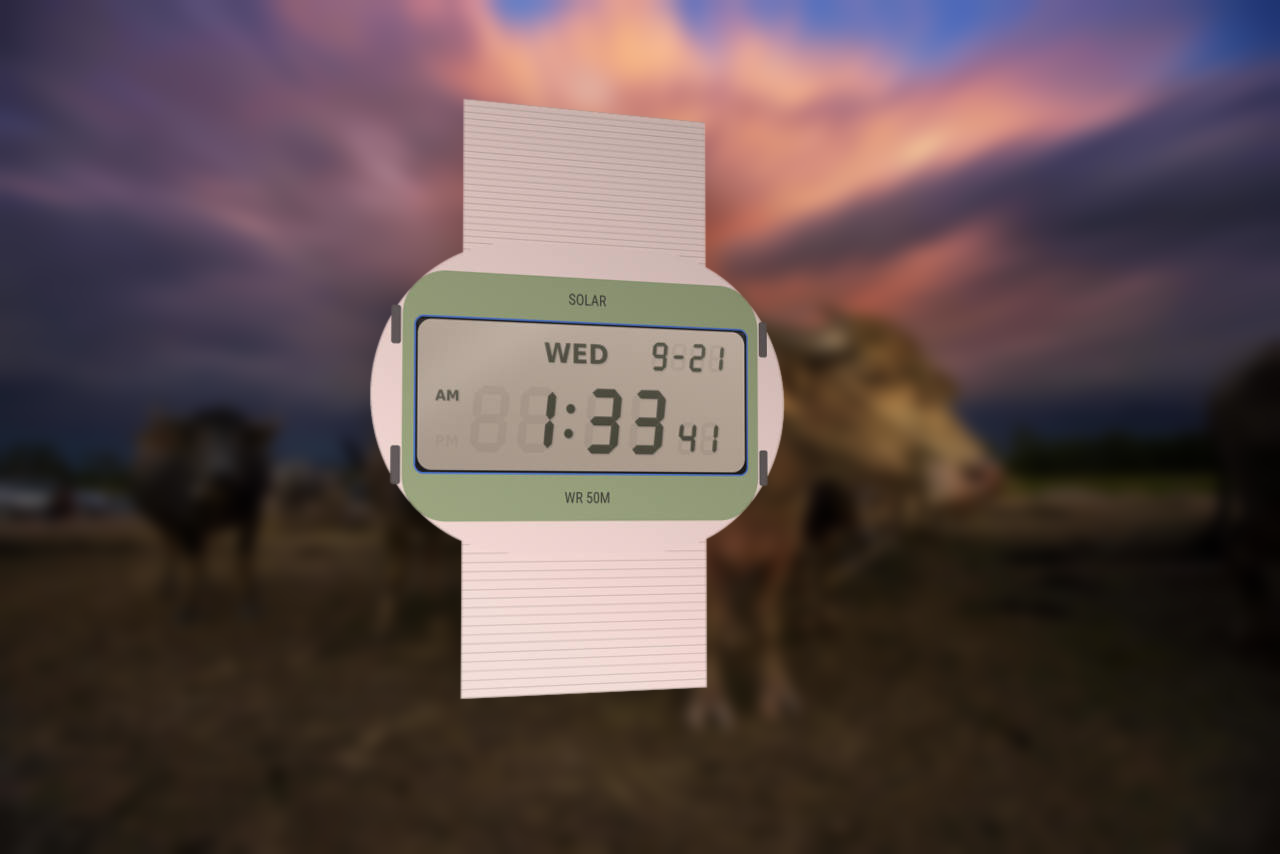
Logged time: 1 h 33 min 41 s
